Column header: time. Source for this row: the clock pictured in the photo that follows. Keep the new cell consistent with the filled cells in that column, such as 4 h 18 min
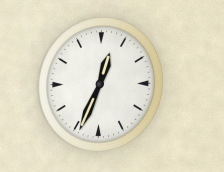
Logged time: 12 h 34 min
